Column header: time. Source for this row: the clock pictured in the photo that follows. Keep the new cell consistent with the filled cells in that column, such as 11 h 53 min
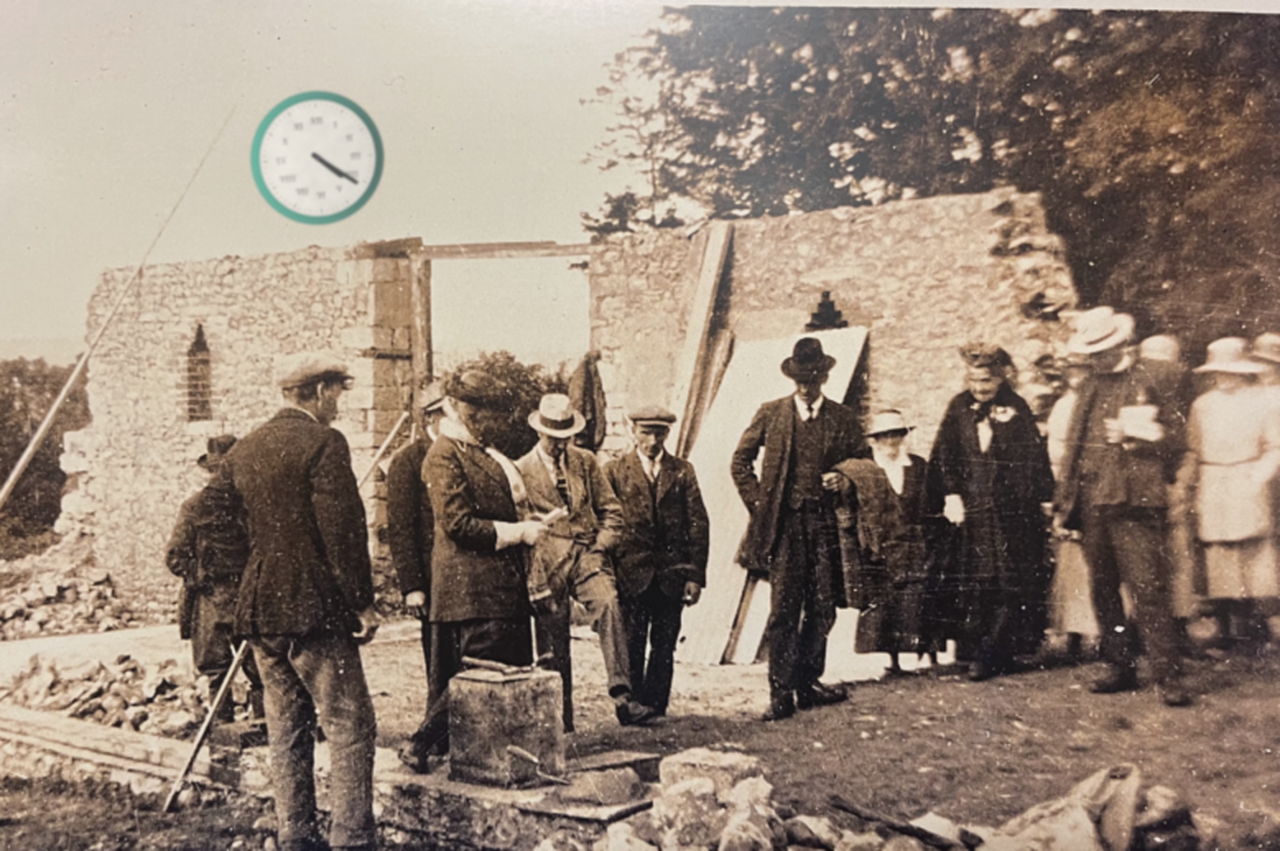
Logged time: 4 h 21 min
